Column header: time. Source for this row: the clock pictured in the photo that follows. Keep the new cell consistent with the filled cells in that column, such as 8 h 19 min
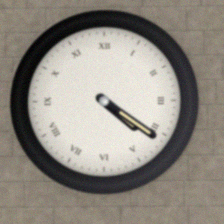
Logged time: 4 h 21 min
